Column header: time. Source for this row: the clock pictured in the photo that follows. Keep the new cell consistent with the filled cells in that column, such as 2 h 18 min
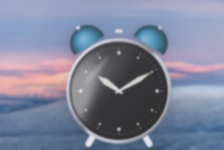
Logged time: 10 h 10 min
